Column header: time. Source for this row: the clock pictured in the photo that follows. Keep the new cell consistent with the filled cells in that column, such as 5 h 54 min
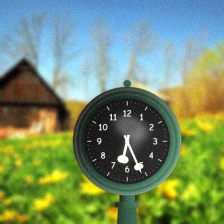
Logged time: 6 h 26 min
